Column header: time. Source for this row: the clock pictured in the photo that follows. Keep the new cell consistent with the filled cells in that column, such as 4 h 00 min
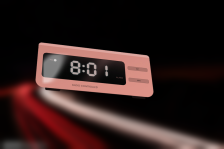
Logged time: 8 h 01 min
